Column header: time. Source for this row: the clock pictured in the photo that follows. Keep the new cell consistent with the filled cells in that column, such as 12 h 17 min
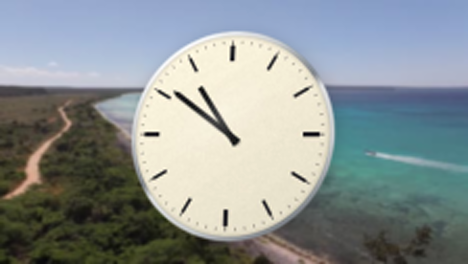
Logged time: 10 h 51 min
